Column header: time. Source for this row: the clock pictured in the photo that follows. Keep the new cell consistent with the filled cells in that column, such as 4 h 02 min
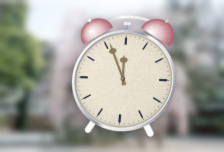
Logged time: 11 h 56 min
